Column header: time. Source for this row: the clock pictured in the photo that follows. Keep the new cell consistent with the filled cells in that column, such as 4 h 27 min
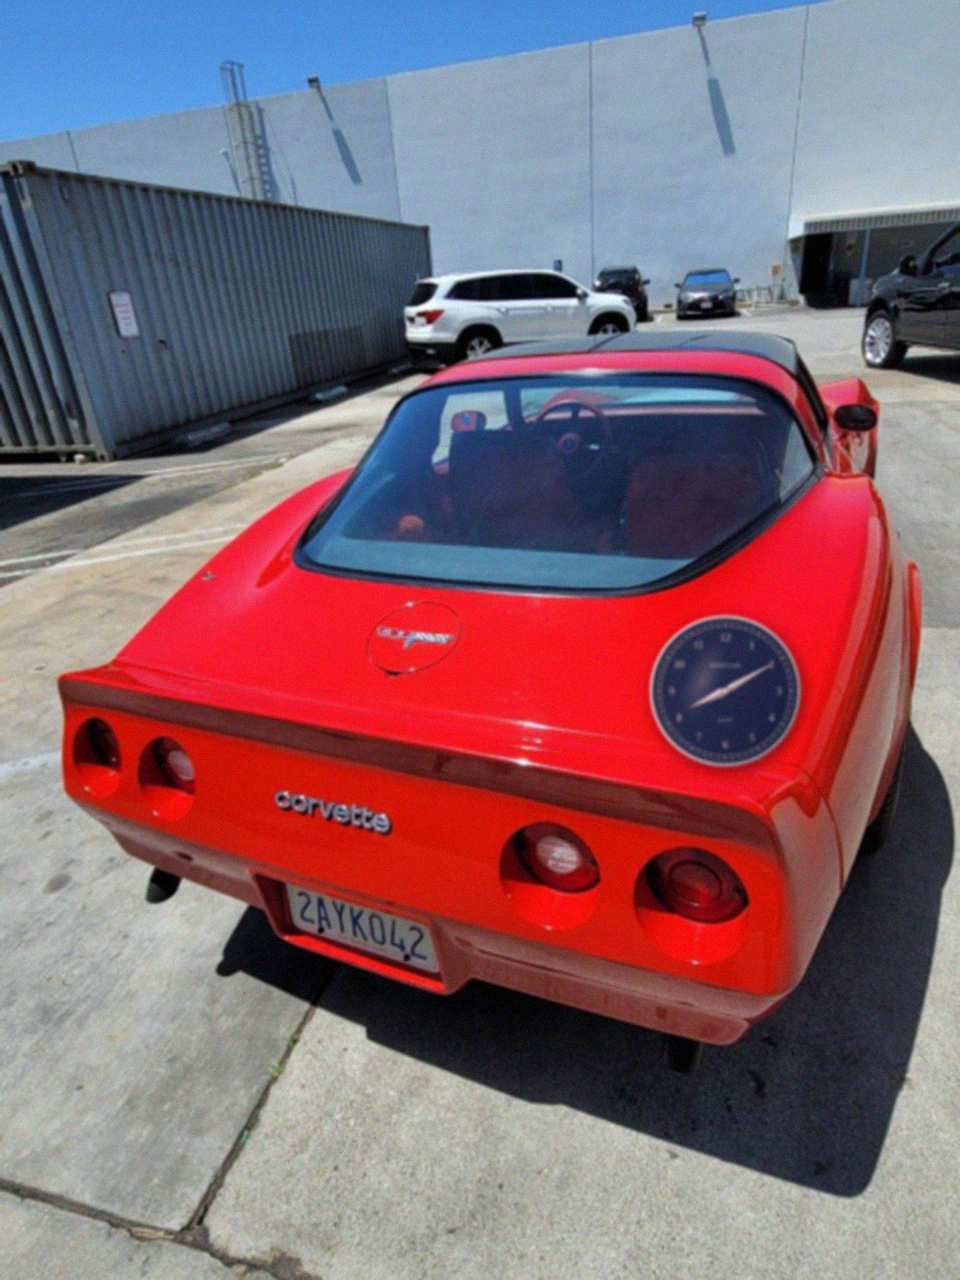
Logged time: 8 h 10 min
